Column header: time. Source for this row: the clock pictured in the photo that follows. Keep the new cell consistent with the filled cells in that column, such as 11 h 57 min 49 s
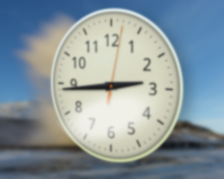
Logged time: 2 h 44 min 02 s
